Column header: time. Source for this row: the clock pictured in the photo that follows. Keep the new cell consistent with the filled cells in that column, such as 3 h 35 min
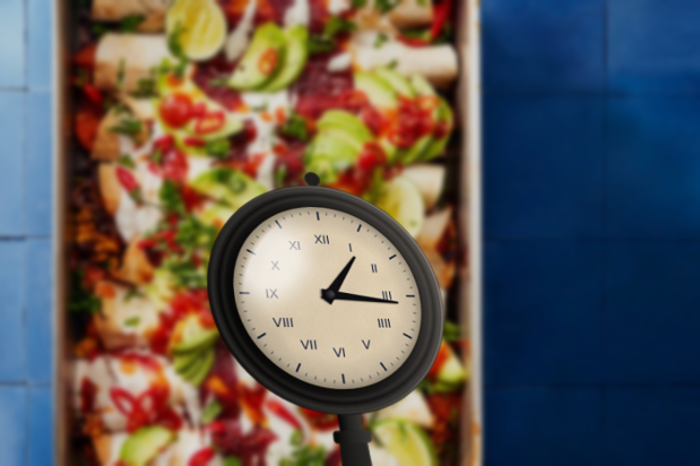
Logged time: 1 h 16 min
